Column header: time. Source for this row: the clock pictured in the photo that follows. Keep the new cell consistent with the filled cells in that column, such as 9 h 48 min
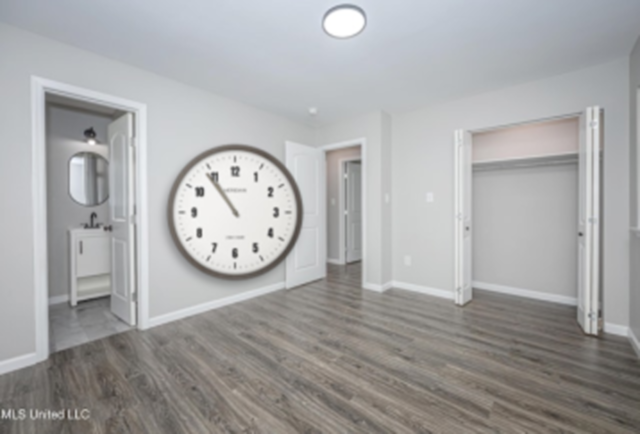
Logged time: 10 h 54 min
